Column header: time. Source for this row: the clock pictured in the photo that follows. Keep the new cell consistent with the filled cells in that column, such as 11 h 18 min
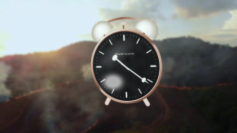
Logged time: 10 h 21 min
